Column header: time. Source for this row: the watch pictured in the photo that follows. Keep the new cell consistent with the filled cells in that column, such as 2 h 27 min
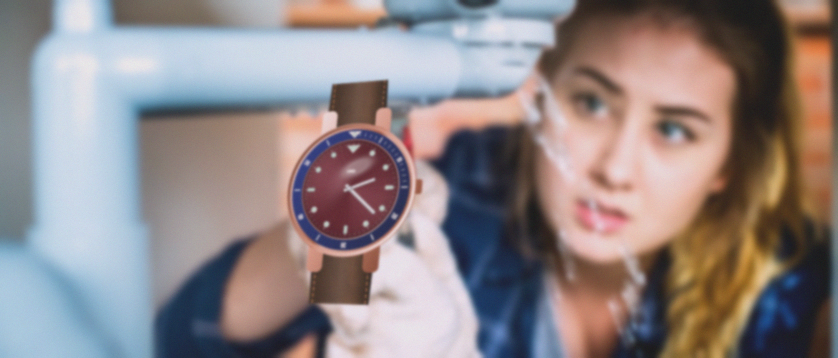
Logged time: 2 h 22 min
